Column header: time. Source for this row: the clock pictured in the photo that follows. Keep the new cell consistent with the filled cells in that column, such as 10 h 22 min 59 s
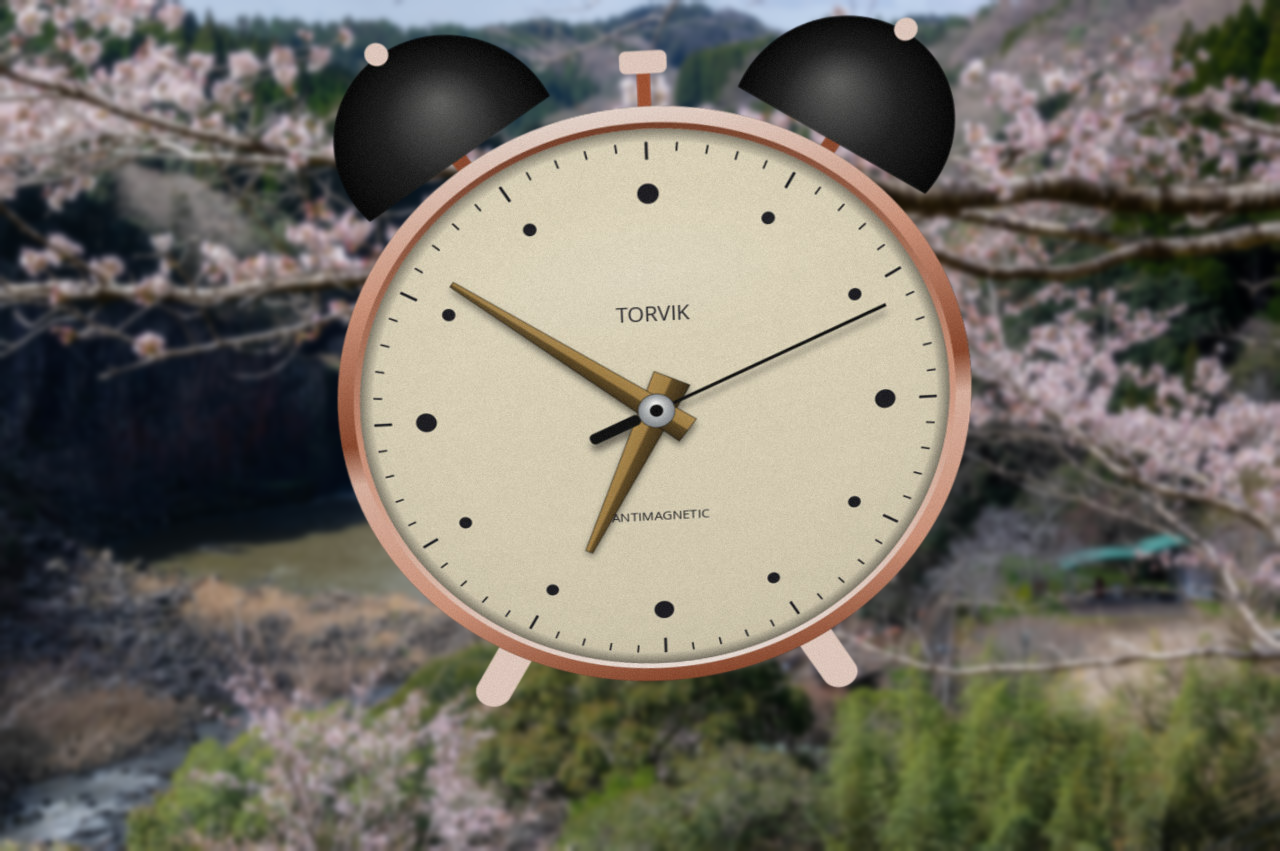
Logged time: 6 h 51 min 11 s
